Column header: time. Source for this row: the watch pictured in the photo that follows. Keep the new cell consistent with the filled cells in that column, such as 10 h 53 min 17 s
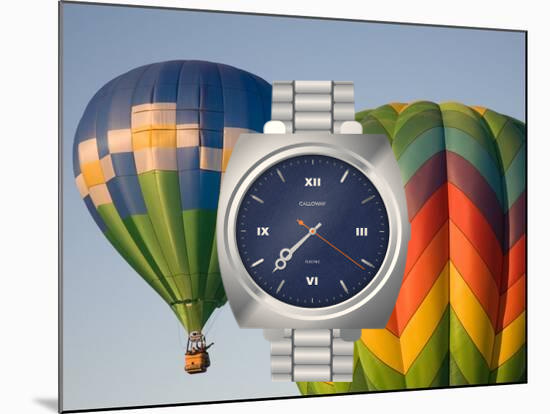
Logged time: 7 h 37 min 21 s
